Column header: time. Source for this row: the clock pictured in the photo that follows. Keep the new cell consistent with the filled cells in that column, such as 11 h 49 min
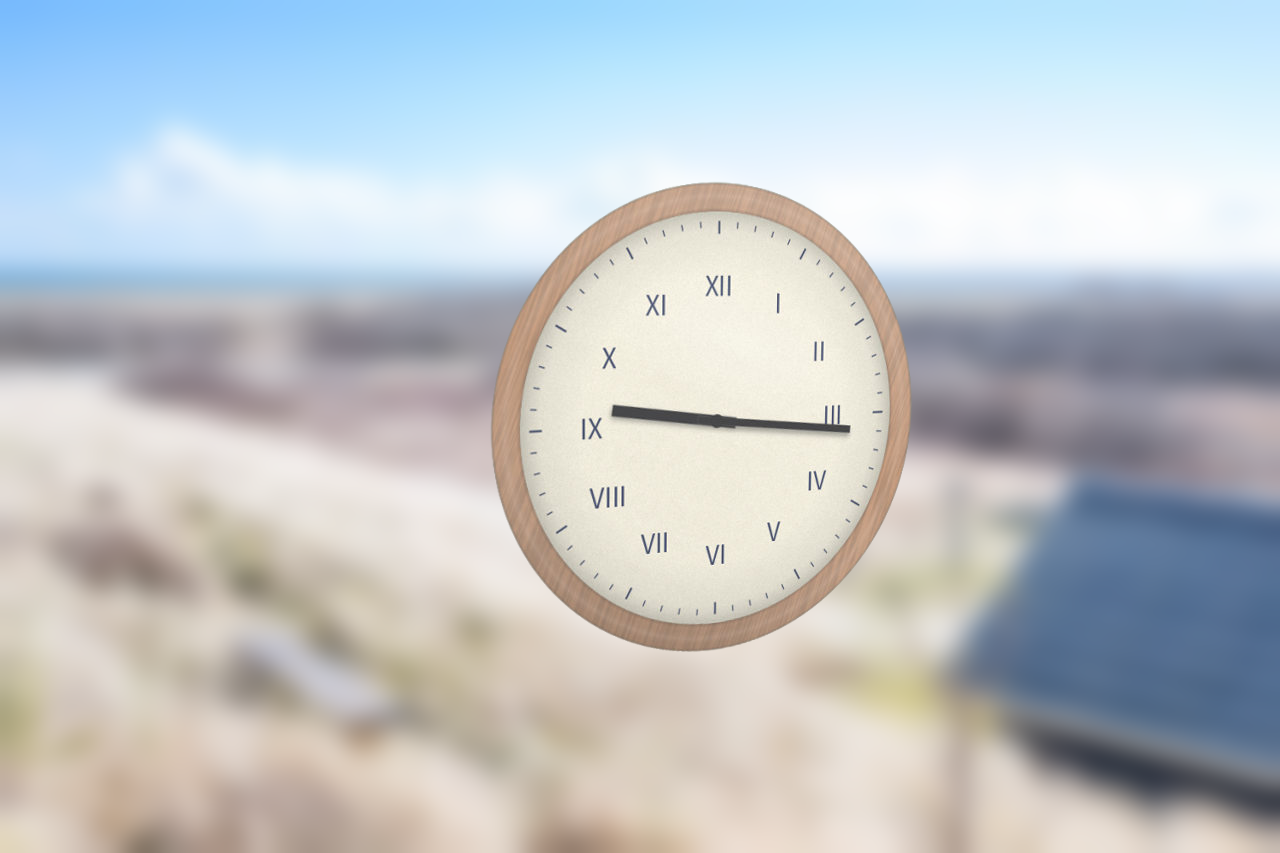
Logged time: 9 h 16 min
